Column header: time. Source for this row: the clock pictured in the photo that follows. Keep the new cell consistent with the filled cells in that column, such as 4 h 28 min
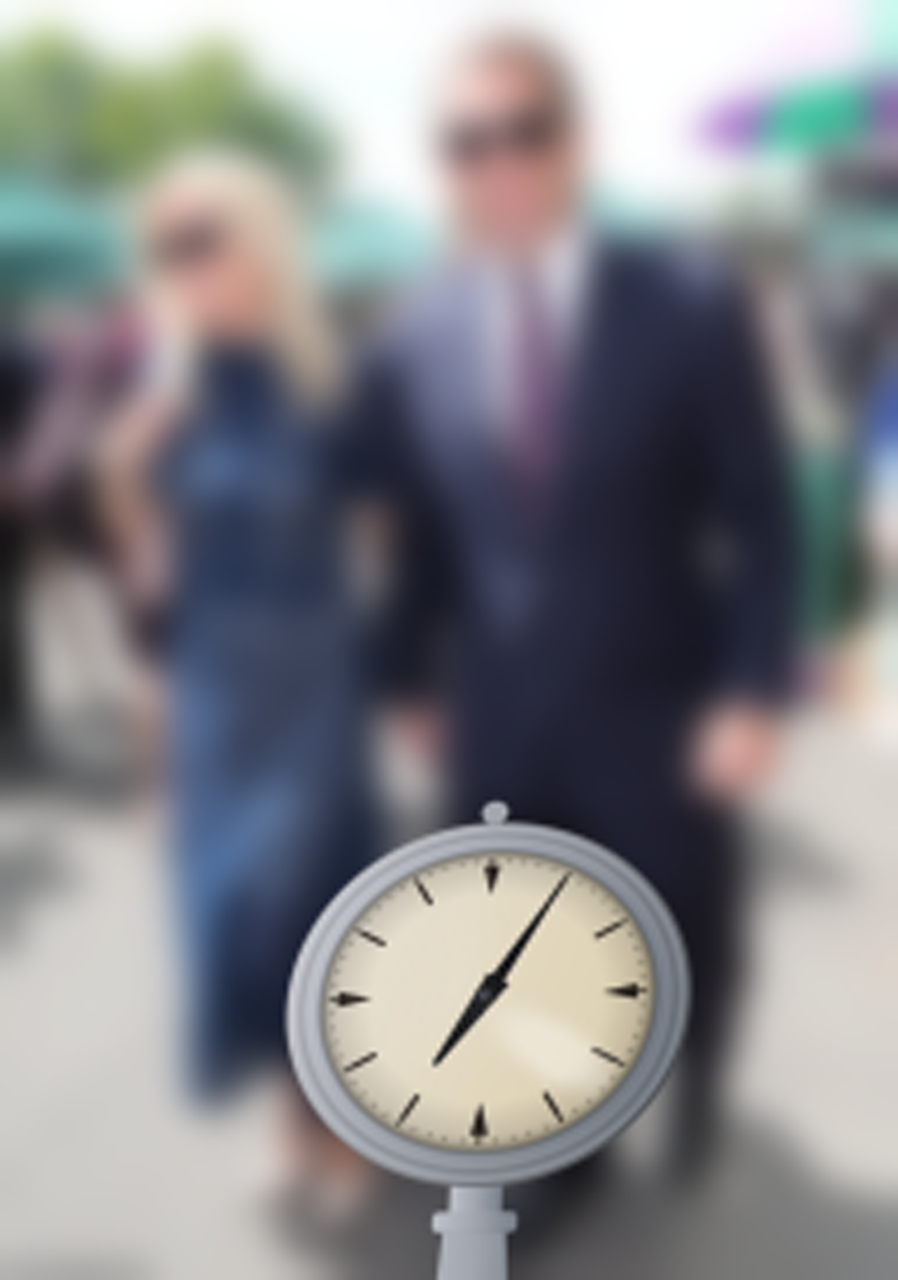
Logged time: 7 h 05 min
